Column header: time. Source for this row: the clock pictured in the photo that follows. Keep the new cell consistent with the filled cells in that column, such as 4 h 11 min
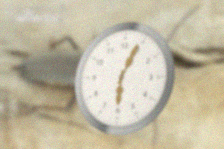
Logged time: 6 h 04 min
